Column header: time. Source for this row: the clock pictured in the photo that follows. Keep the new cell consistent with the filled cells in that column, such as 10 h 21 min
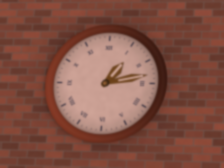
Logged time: 1 h 13 min
